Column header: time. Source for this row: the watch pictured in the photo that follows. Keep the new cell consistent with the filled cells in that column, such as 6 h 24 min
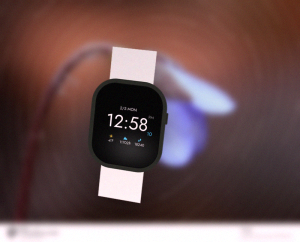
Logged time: 12 h 58 min
